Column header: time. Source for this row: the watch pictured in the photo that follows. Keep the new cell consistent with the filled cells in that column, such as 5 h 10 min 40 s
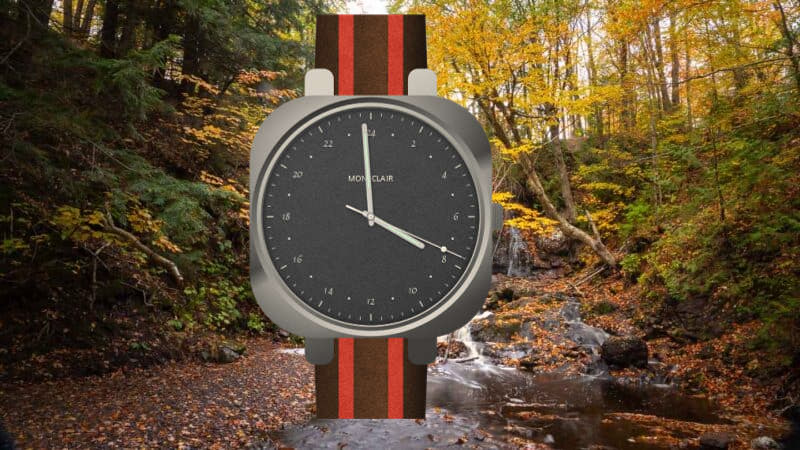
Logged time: 7 h 59 min 19 s
